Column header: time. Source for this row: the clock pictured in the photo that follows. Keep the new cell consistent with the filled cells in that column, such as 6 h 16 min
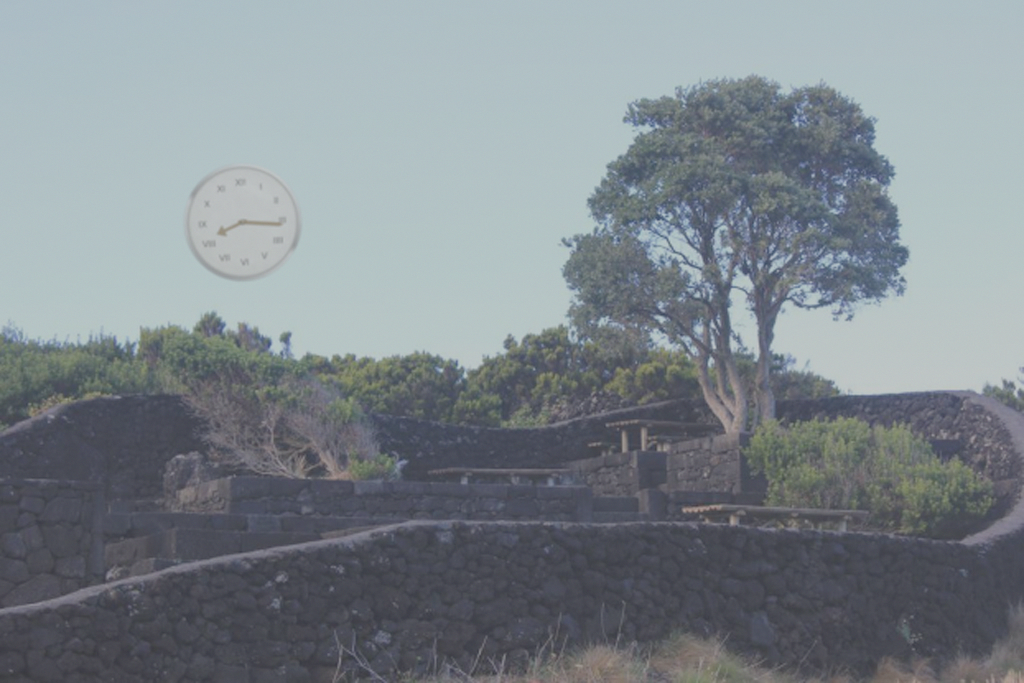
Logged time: 8 h 16 min
